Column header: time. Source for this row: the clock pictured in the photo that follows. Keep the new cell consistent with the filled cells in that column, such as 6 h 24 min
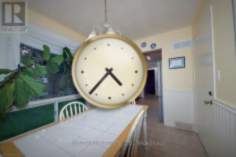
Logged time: 4 h 37 min
